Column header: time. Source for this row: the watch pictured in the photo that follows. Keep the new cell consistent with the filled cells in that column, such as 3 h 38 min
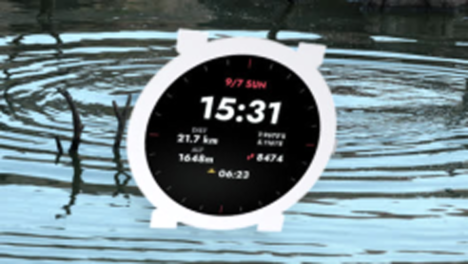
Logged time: 15 h 31 min
